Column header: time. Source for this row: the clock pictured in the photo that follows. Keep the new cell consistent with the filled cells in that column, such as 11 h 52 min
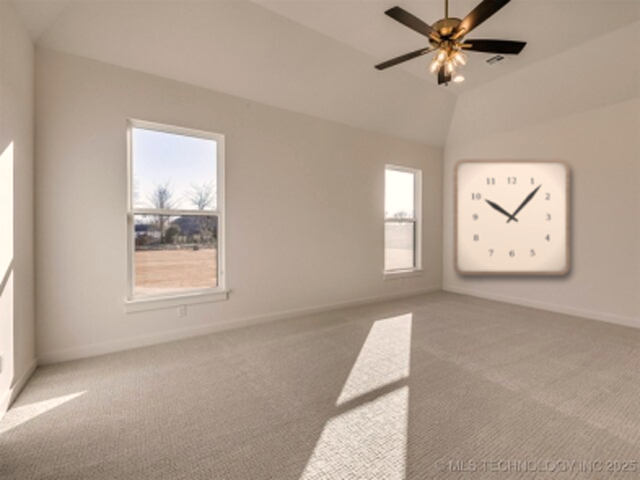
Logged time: 10 h 07 min
